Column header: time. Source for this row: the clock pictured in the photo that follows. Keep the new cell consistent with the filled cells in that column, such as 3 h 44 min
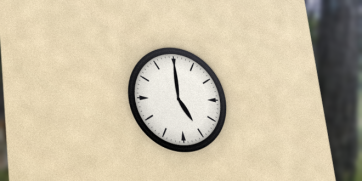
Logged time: 5 h 00 min
